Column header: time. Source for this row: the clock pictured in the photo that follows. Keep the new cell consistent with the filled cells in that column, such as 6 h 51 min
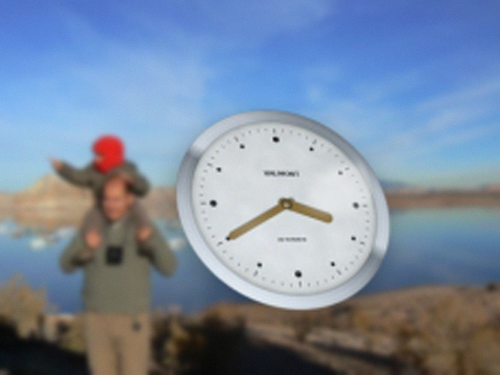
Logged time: 3 h 40 min
